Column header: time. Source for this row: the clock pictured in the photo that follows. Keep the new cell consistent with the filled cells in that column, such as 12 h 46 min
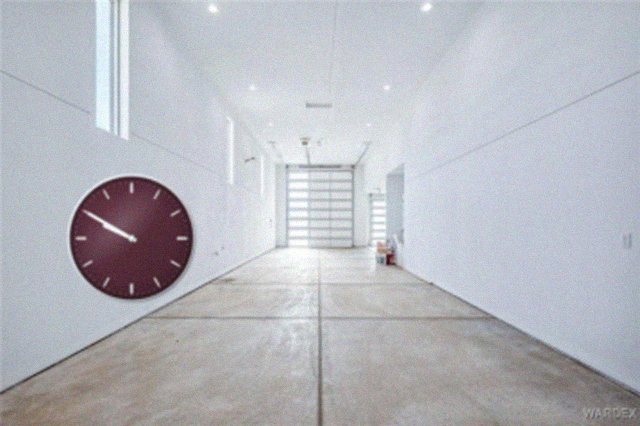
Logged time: 9 h 50 min
